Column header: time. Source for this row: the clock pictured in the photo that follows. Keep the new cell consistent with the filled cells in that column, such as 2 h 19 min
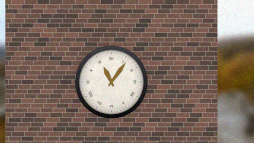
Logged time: 11 h 06 min
